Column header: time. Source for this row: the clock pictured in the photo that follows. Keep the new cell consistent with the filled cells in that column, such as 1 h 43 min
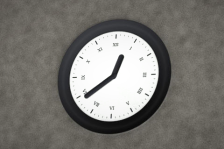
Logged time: 12 h 39 min
